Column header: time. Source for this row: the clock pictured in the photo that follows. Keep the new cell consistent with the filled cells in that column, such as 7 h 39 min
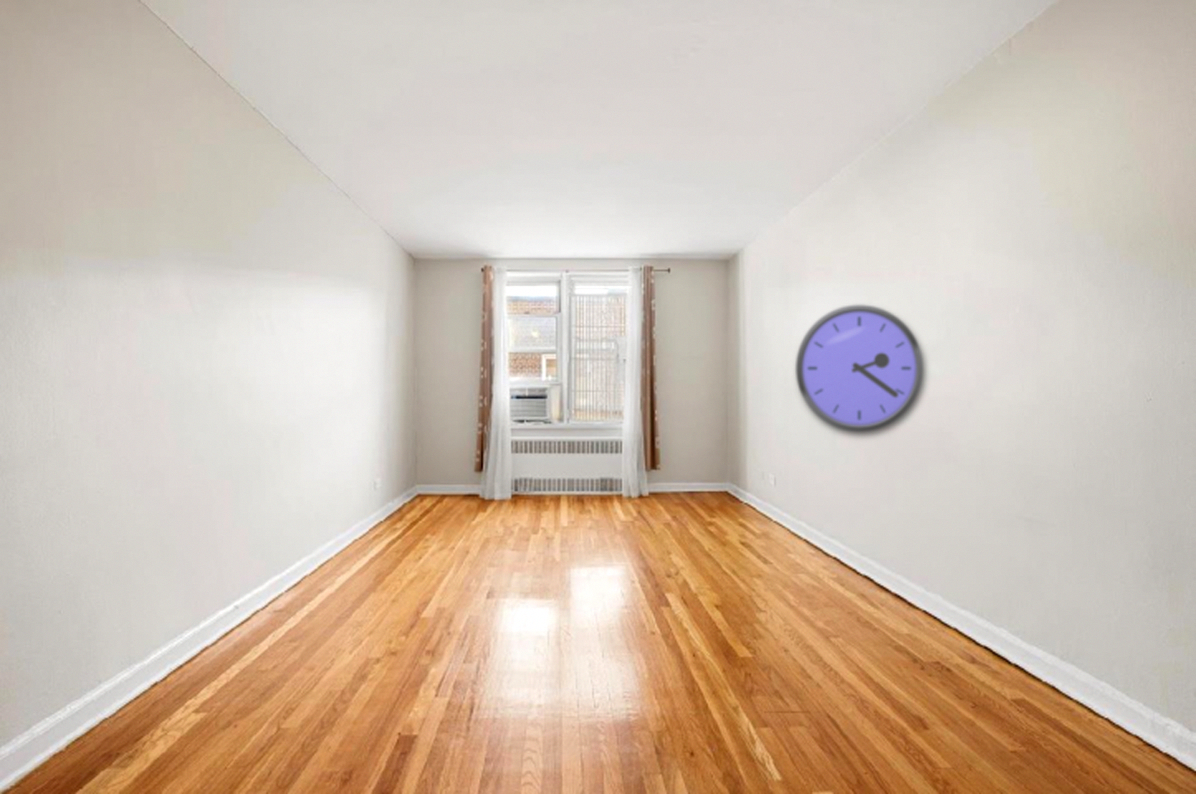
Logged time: 2 h 21 min
